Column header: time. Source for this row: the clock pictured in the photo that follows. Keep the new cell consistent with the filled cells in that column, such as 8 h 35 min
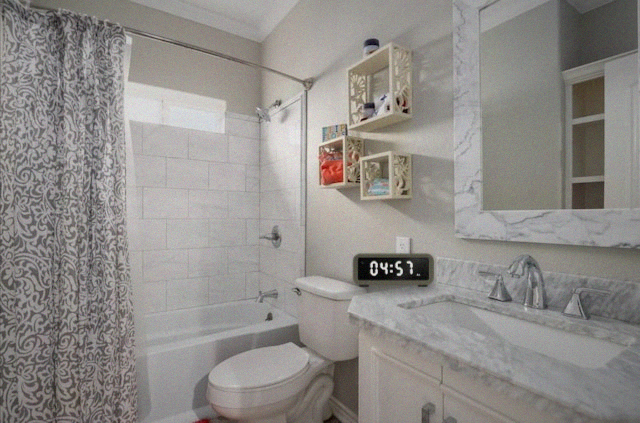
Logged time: 4 h 57 min
